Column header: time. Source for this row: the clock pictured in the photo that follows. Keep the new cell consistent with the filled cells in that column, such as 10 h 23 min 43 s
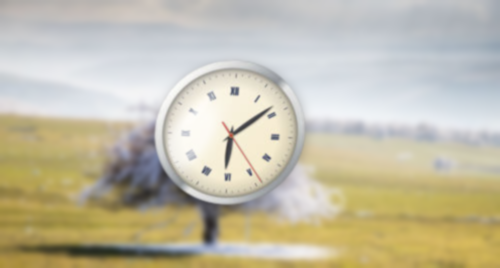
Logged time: 6 h 08 min 24 s
